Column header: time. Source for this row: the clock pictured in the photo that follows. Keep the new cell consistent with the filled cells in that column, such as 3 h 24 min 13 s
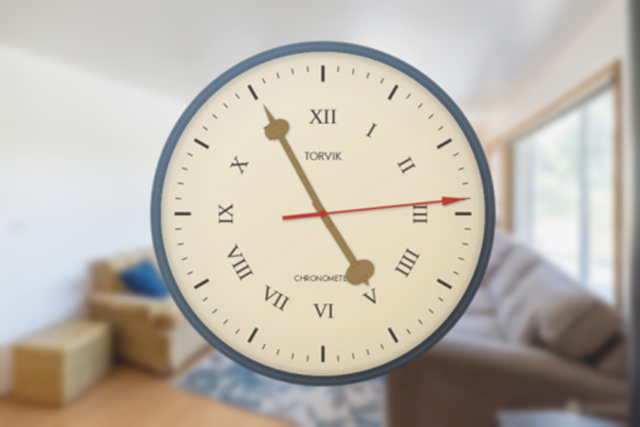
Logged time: 4 h 55 min 14 s
